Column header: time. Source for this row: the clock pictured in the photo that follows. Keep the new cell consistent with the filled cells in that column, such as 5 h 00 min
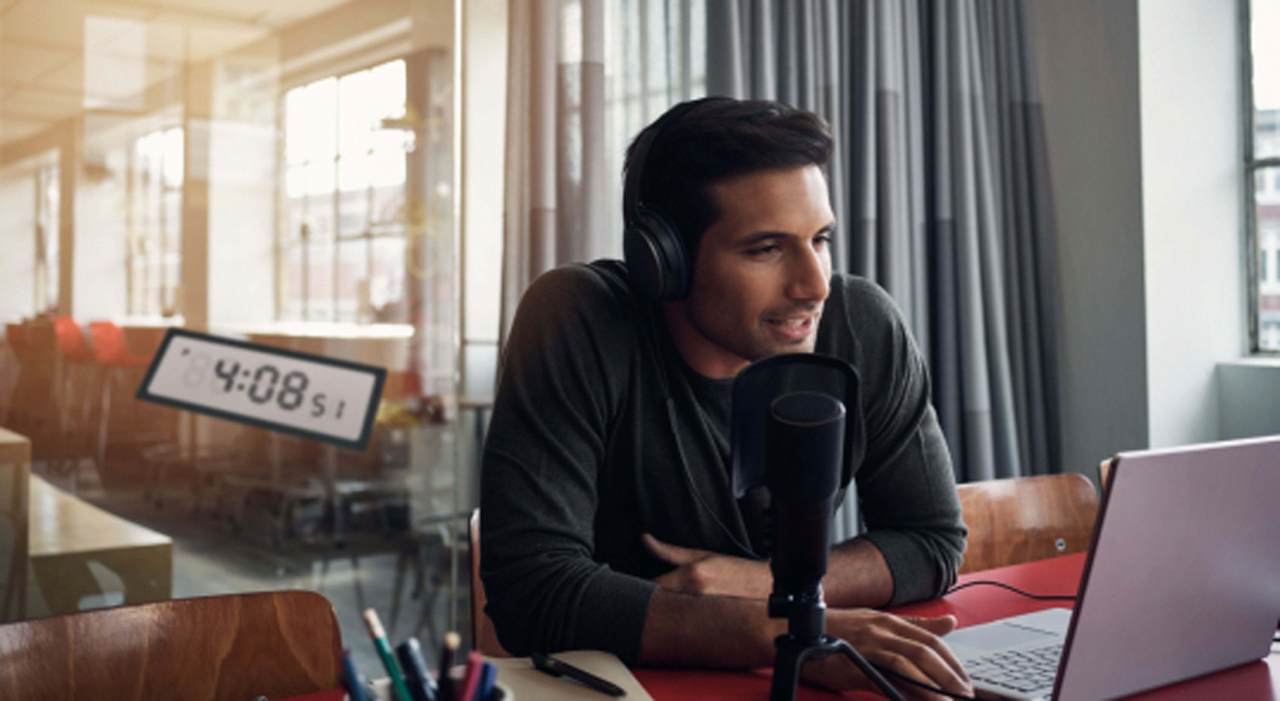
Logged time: 4 h 08 min
